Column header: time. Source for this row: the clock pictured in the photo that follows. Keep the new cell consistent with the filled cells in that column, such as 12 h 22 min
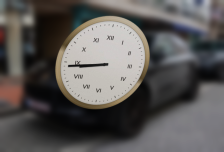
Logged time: 8 h 44 min
